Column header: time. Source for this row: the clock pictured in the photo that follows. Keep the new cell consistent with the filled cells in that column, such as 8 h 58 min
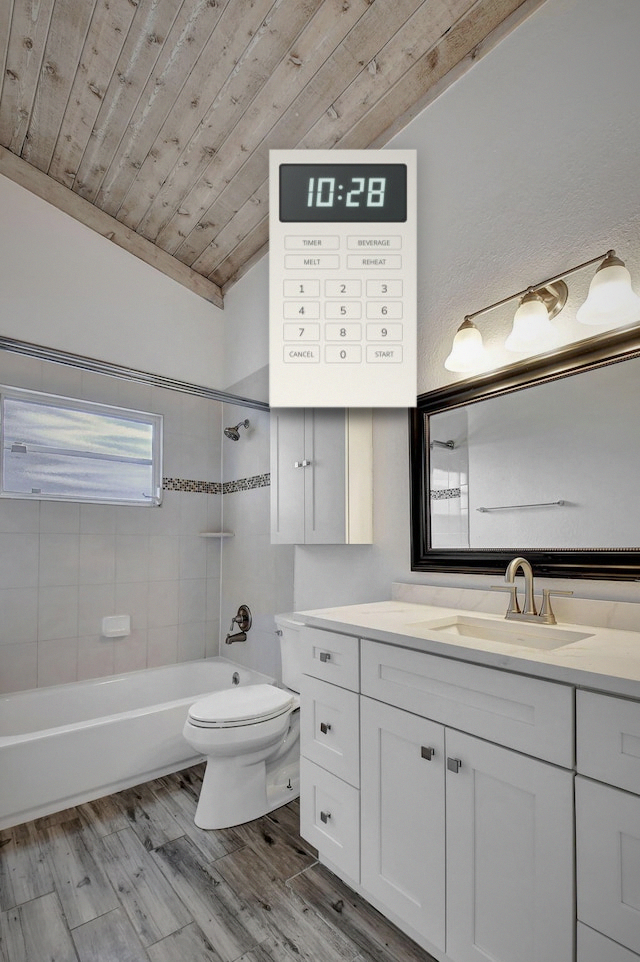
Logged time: 10 h 28 min
